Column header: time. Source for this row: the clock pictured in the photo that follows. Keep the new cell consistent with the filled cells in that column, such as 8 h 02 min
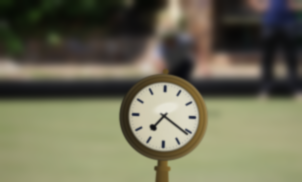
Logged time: 7 h 21 min
